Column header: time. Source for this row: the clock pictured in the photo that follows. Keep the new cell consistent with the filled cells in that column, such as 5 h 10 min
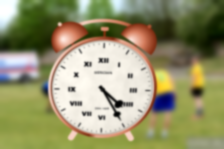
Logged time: 4 h 25 min
